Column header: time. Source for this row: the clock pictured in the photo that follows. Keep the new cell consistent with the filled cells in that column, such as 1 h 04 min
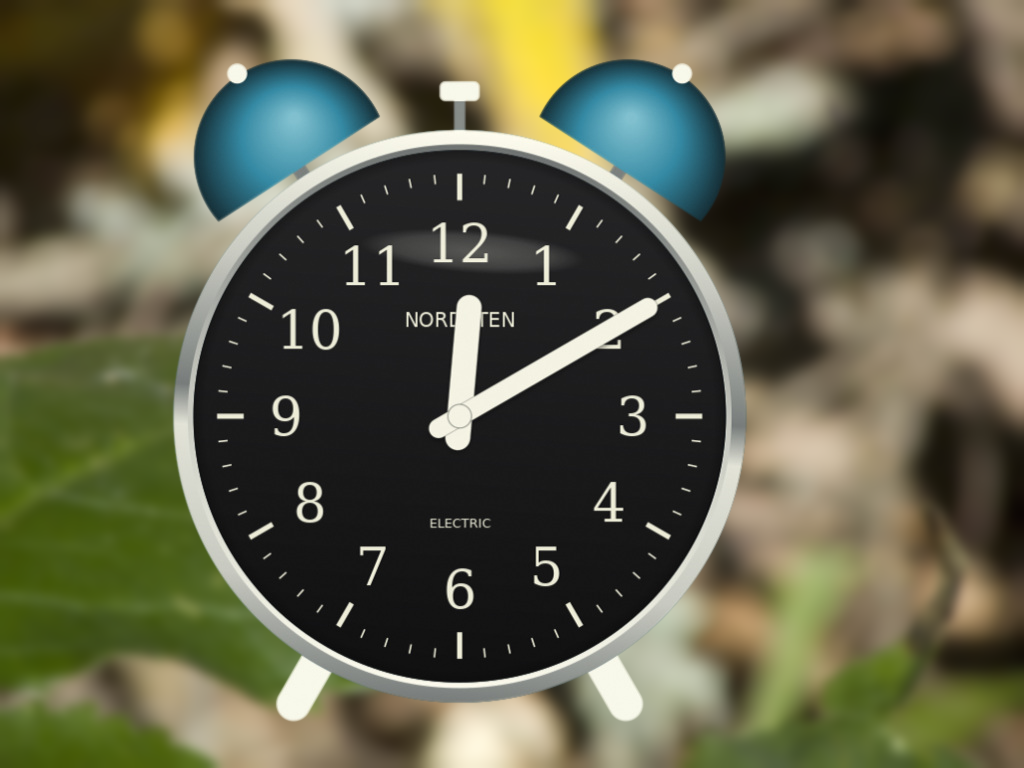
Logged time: 12 h 10 min
